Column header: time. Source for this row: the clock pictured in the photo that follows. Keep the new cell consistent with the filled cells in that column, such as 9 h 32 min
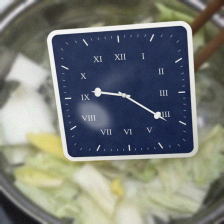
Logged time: 9 h 21 min
